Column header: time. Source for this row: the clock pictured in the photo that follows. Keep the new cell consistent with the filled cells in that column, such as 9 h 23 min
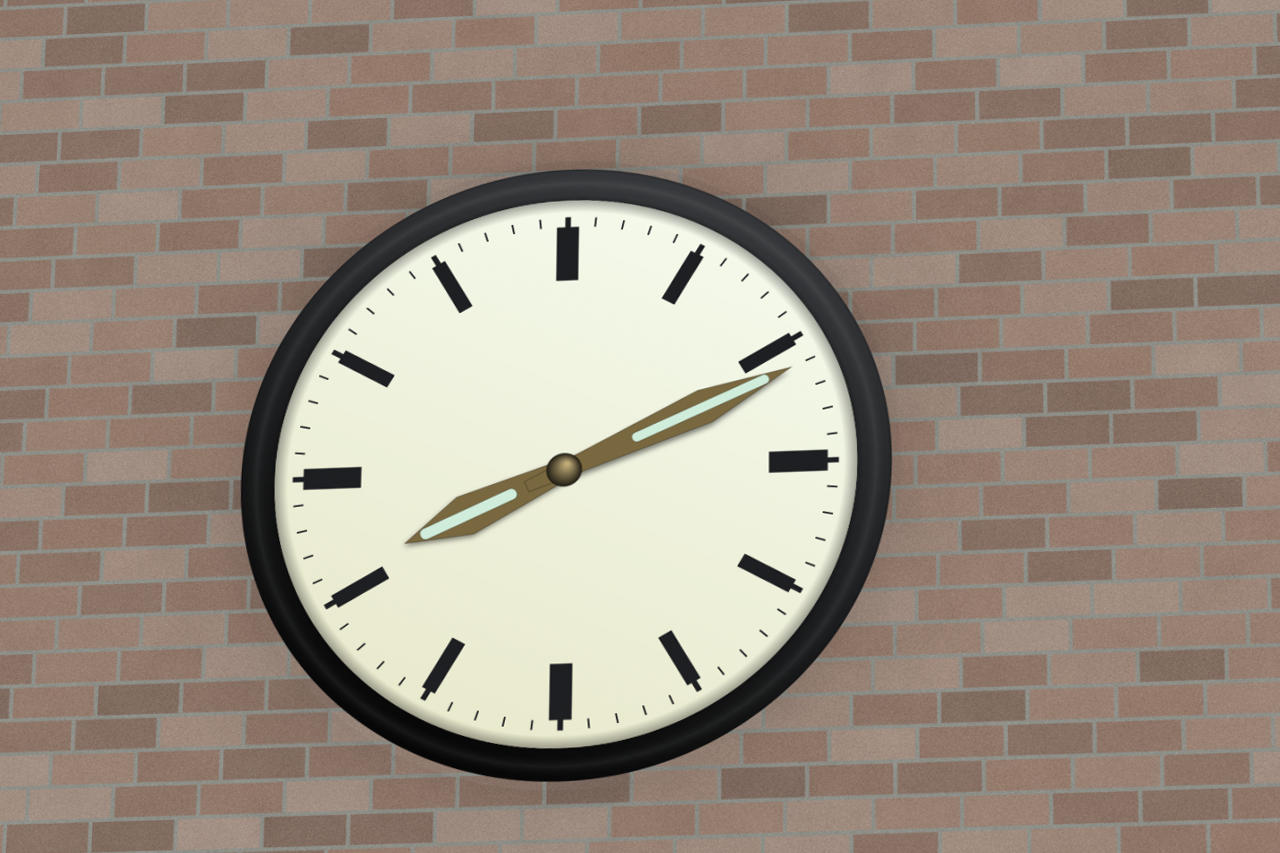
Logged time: 8 h 11 min
